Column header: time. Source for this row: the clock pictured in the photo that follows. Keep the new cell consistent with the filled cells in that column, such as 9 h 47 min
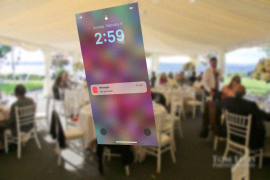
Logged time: 2 h 59 min
